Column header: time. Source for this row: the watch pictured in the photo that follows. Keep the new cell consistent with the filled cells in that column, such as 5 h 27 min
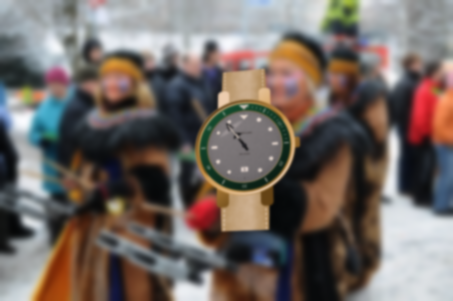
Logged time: 10 h 54 min
